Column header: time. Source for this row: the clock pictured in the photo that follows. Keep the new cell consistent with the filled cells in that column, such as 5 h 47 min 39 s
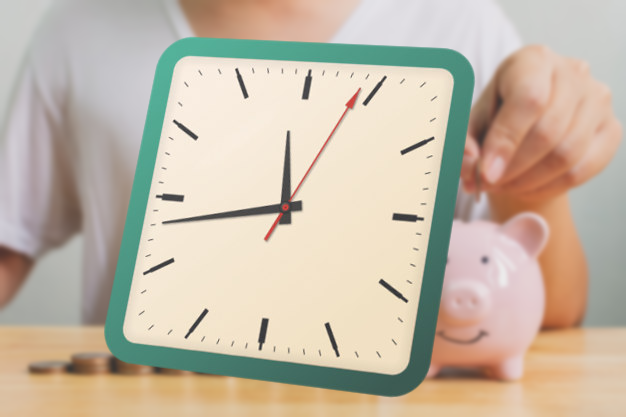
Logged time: 11 h 43 min 04 s
